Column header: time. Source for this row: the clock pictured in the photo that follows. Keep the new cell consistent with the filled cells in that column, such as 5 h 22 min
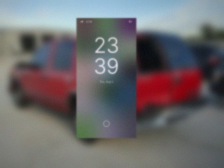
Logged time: 23 h 39 min
